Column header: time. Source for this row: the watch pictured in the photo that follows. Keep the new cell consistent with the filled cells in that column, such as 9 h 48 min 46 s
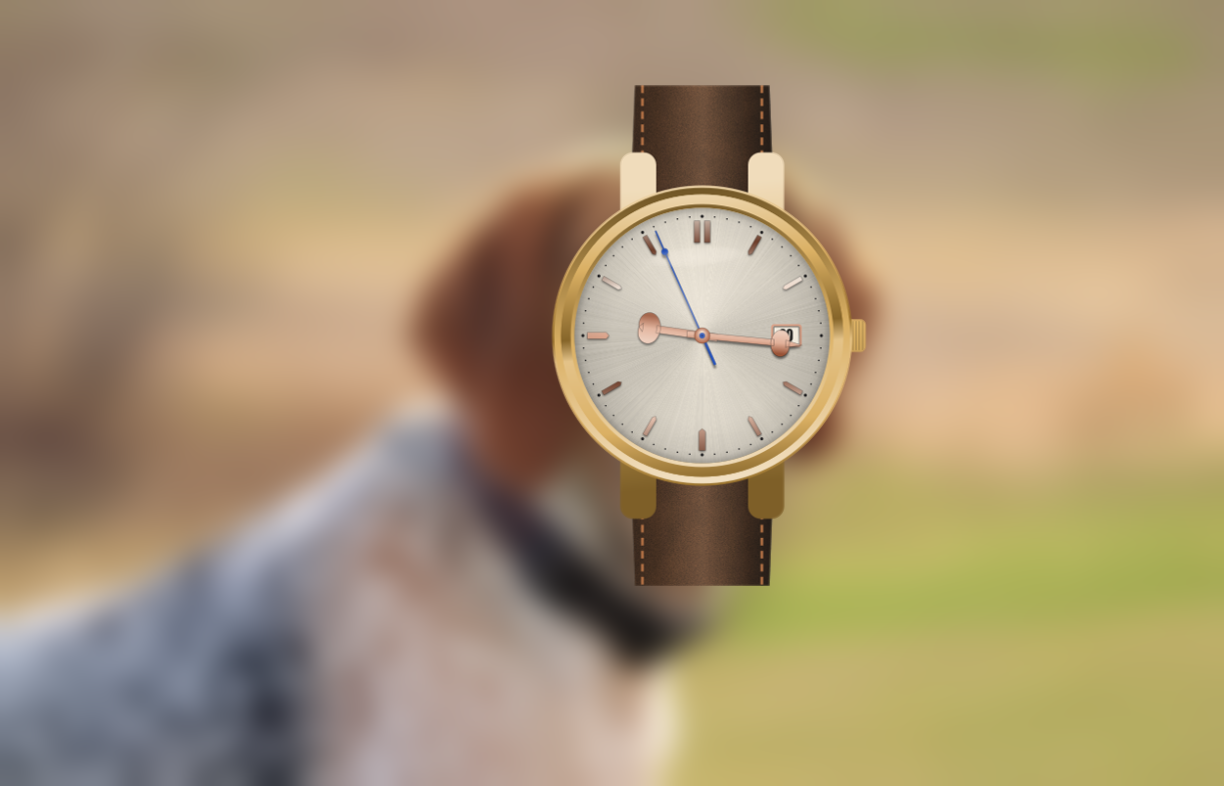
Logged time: 9 h 15 min 56 s
